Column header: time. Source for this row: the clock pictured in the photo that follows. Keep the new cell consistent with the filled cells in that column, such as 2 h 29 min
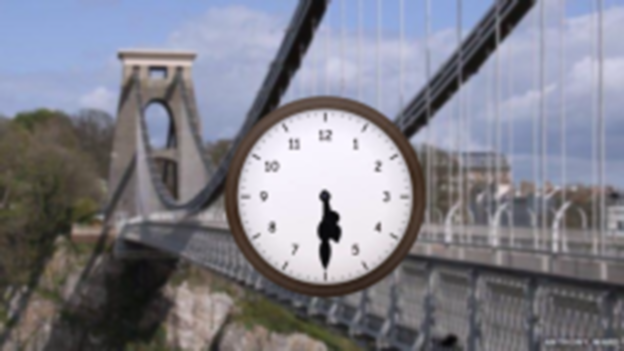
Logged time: 5 h 30 min
